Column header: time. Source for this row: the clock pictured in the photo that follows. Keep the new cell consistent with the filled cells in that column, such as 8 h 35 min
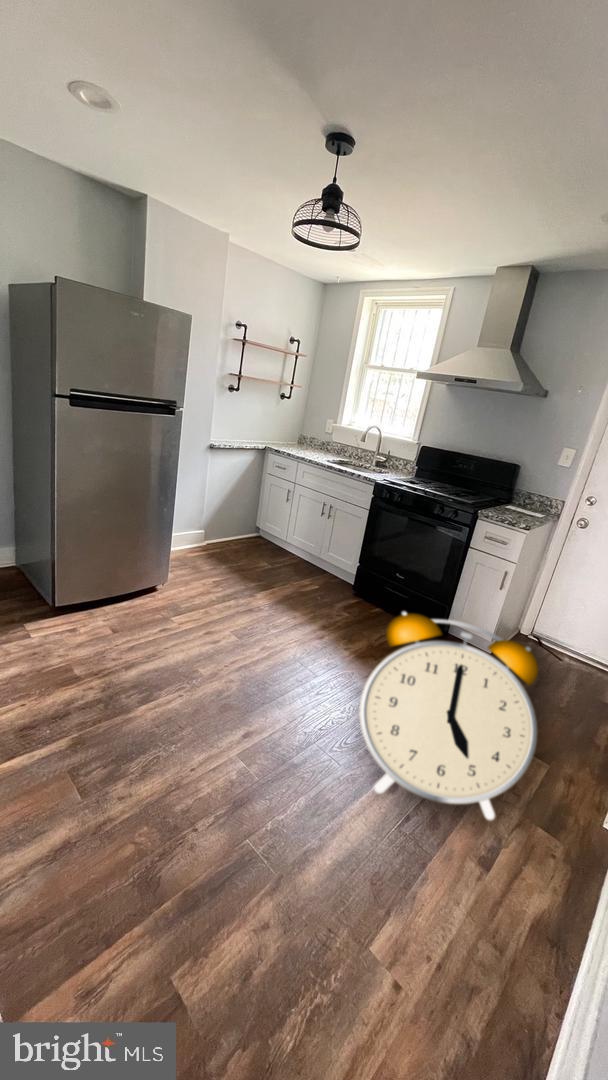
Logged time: 5 h 00 min
